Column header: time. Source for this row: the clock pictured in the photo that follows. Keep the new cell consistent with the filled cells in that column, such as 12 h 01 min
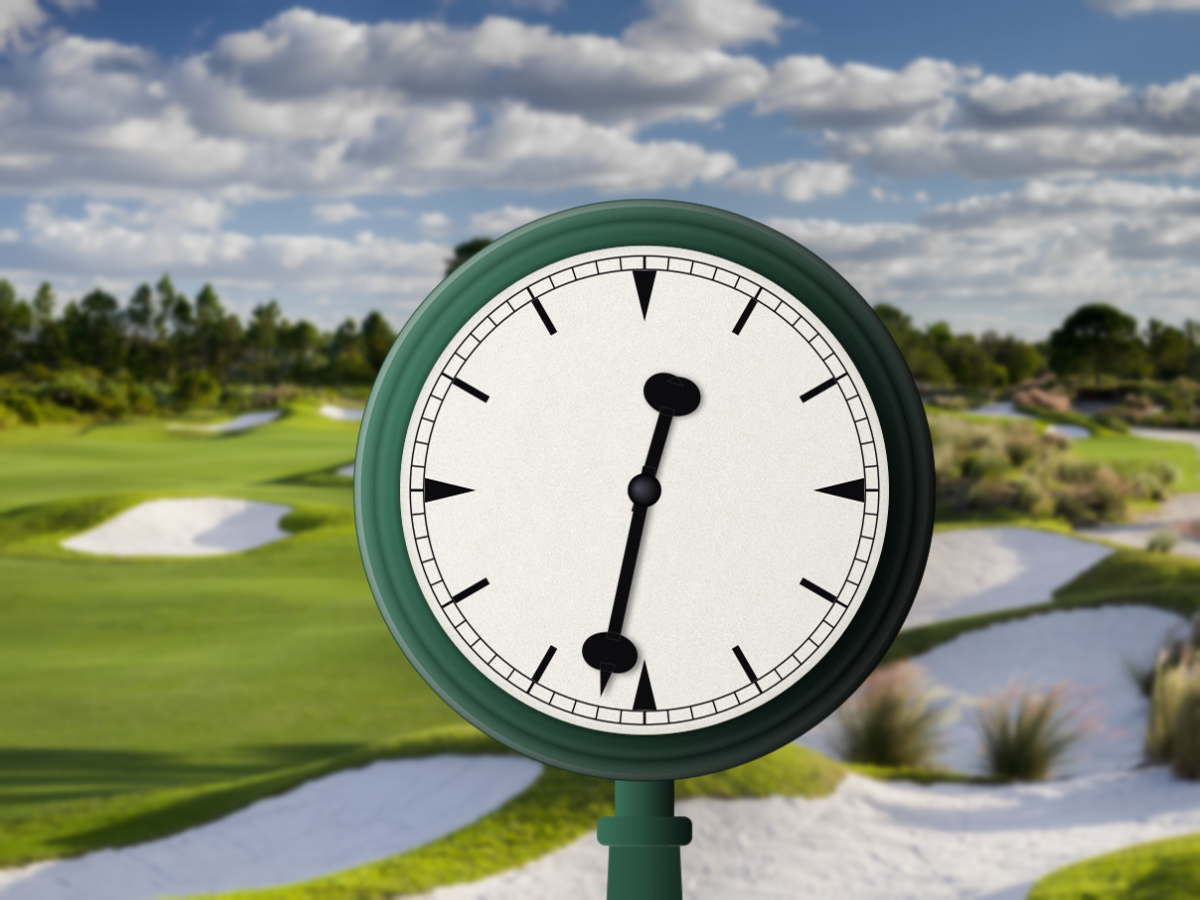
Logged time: 12 h 32 min
